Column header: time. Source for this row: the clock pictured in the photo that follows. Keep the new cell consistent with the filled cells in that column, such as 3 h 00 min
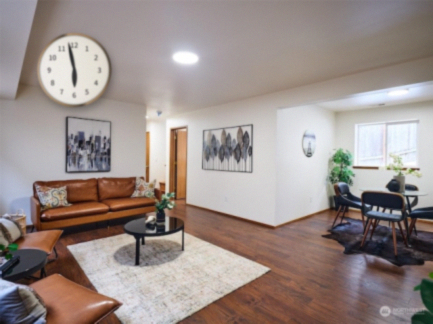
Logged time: 5 h 58 min
